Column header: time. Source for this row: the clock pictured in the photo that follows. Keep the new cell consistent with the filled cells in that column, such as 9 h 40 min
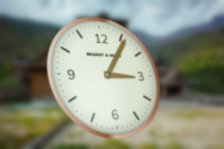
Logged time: 3 h 06 min
